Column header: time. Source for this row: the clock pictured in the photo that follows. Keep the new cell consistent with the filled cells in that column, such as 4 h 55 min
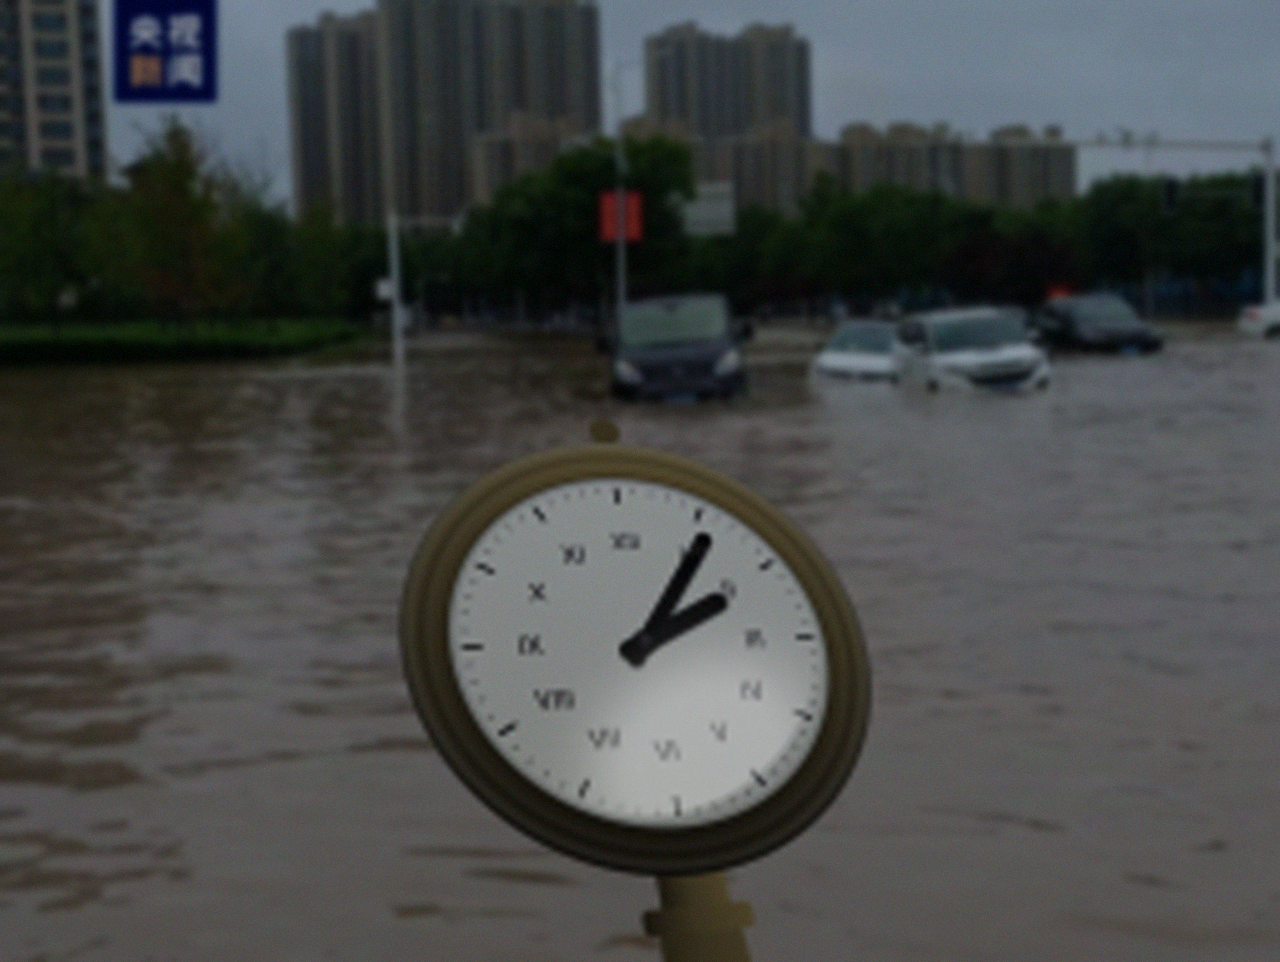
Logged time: 2 h 06 min
